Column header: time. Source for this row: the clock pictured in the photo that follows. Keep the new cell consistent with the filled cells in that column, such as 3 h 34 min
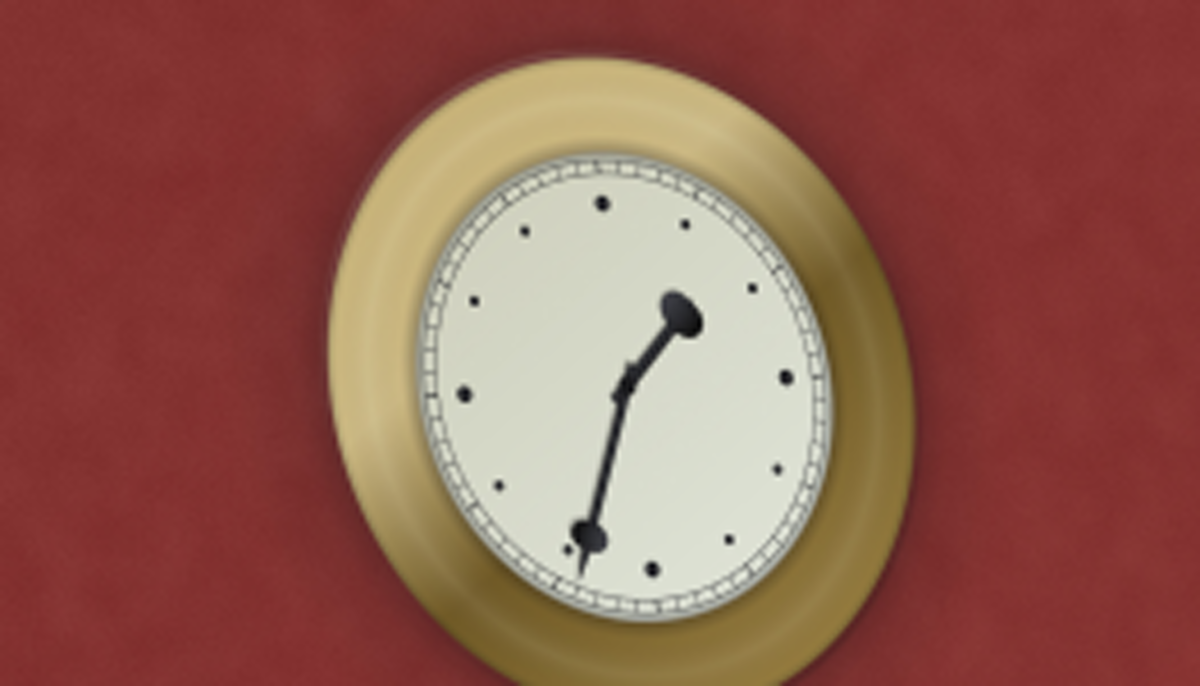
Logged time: 1 h 34 min
